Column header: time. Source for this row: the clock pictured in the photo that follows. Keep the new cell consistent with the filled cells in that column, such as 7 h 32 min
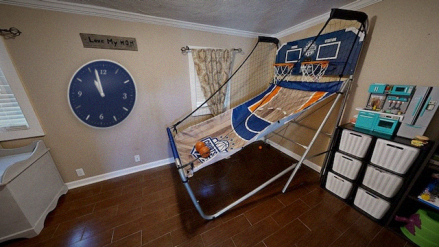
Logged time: 10 h 57 min
